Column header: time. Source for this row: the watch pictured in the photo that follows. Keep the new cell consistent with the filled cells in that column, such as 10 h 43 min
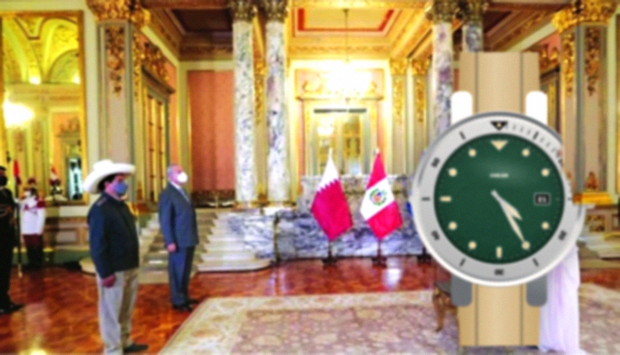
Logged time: 4 h 25 min
